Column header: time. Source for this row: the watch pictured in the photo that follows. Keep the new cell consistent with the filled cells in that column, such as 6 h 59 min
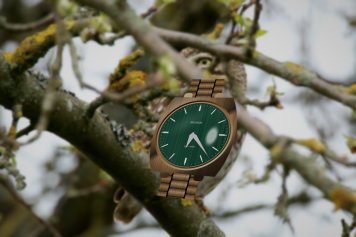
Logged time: 6 h 23 min
